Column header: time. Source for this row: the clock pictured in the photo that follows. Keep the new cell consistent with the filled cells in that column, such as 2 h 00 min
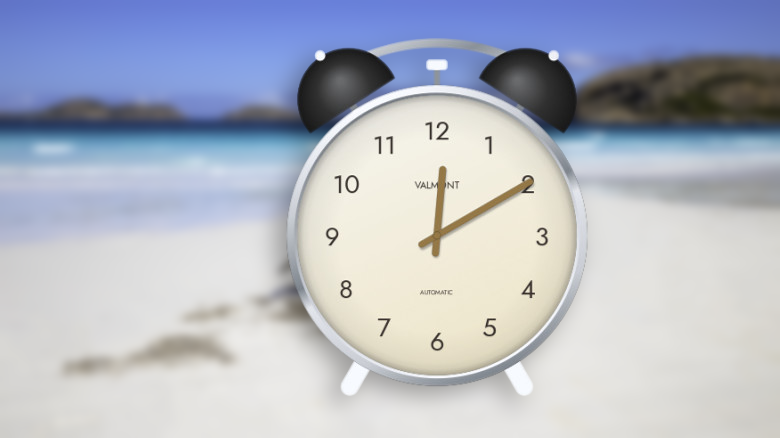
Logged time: 12 h 10 min
